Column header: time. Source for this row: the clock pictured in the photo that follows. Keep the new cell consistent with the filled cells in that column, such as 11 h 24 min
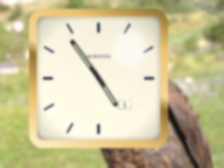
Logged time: 4 h 54 min
